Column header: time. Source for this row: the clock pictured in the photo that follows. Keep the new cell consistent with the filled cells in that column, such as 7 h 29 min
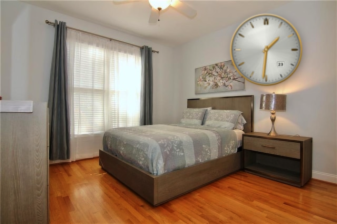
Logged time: 1 h 31 min
